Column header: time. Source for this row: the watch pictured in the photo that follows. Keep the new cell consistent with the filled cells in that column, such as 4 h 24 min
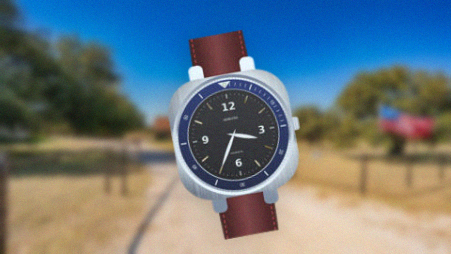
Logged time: 3 h 35 min
